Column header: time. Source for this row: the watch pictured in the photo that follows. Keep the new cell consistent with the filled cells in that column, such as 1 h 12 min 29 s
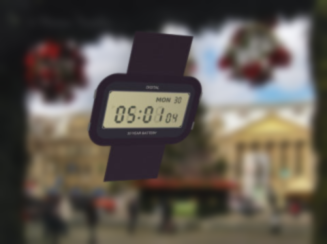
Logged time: 5 h 01 min 04 s
